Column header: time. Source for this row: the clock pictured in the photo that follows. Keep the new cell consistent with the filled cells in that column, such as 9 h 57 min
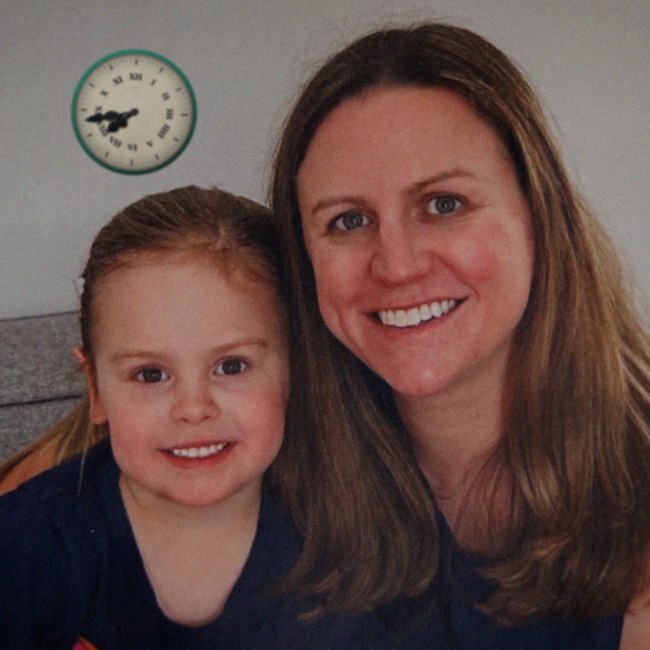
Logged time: 7 h 43 min
